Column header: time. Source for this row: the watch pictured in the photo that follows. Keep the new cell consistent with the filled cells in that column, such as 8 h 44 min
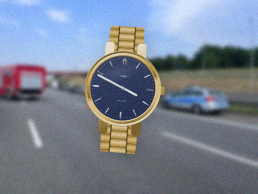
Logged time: 3 h 49 min
